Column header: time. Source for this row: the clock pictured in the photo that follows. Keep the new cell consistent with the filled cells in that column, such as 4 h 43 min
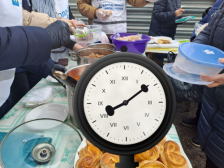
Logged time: 8 h 09 min
